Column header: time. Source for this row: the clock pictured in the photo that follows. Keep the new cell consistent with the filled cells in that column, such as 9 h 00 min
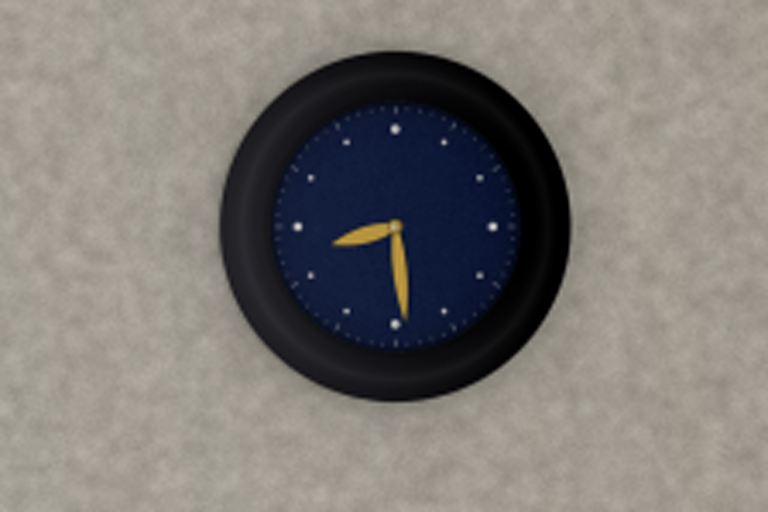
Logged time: 8 h 29 min
